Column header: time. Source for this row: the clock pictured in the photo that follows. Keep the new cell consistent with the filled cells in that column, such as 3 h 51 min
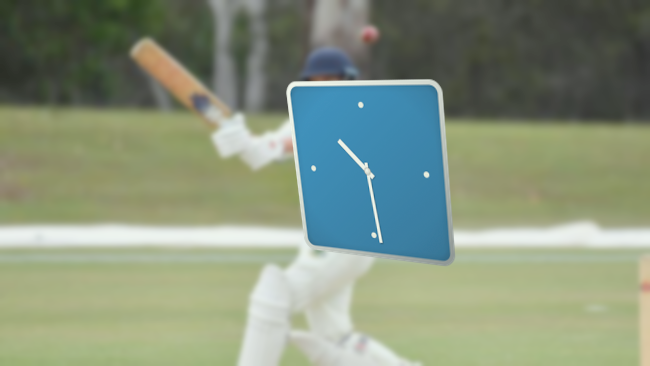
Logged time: 10 h 29 min
